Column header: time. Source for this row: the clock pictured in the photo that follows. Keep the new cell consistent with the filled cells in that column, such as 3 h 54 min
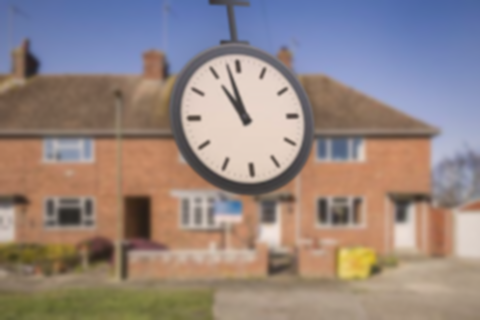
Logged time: 10 h 58 min
